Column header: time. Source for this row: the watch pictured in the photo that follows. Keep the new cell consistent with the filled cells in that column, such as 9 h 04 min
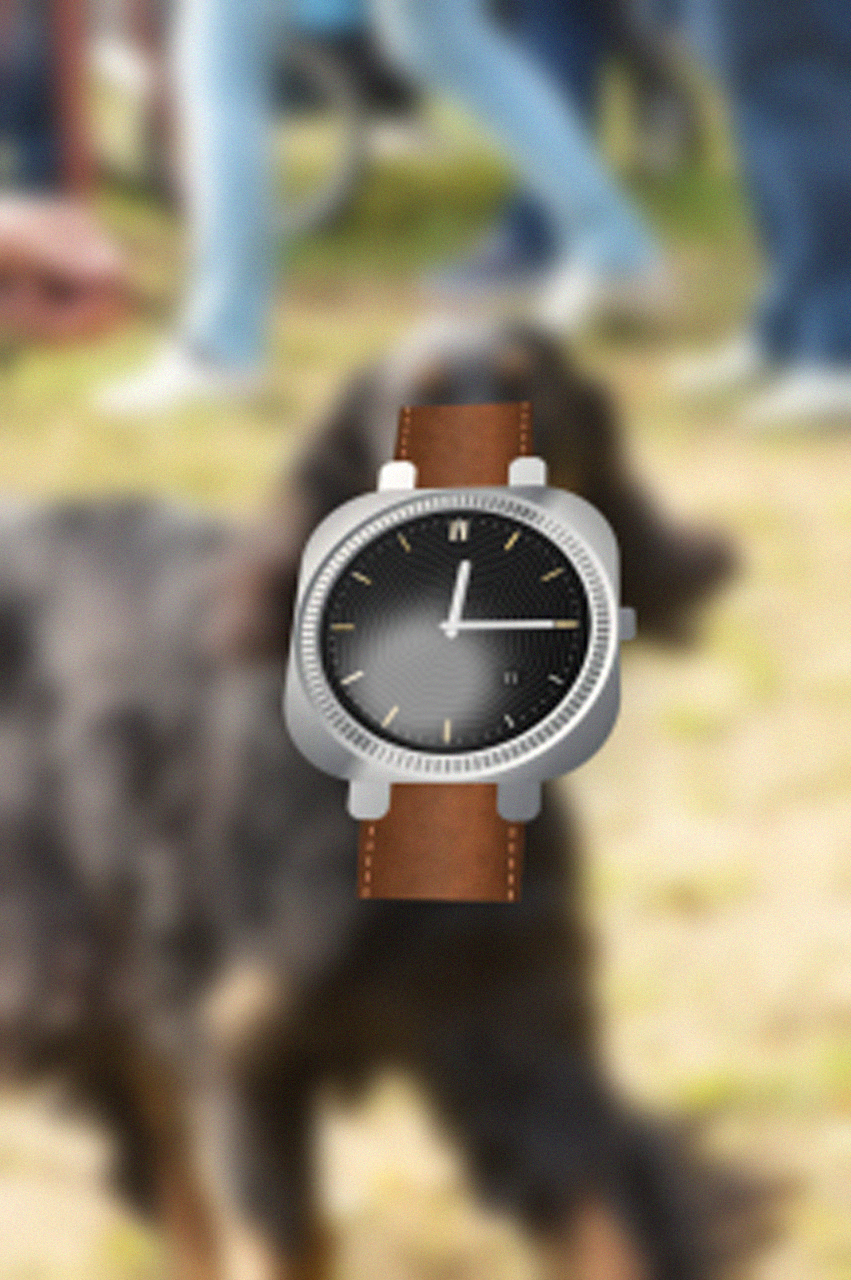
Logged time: 12 h 15 min
